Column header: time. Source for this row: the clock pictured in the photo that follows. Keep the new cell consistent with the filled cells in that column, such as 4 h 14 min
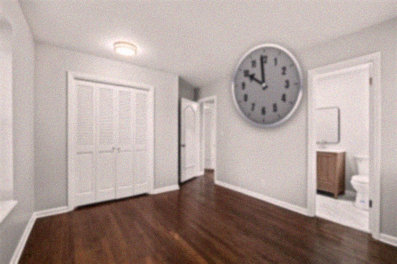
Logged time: 9 h 59 min
